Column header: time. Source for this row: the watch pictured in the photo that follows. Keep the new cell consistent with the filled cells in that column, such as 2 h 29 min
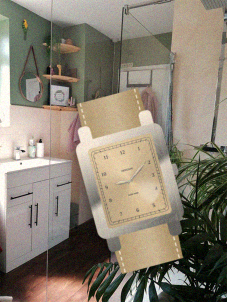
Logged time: 9 h 09 min
